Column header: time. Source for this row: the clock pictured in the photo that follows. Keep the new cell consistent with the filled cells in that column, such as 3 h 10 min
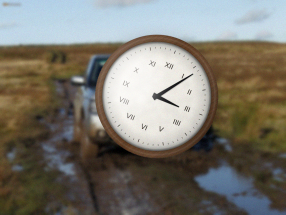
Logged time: 3 h 06 min
